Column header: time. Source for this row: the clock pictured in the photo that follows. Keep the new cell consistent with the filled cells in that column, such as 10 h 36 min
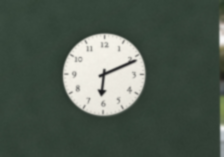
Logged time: 6 h 11 min
